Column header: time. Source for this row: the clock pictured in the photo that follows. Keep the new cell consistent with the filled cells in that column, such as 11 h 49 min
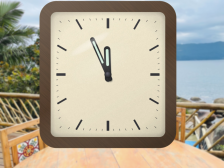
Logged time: 11 h 56 min
